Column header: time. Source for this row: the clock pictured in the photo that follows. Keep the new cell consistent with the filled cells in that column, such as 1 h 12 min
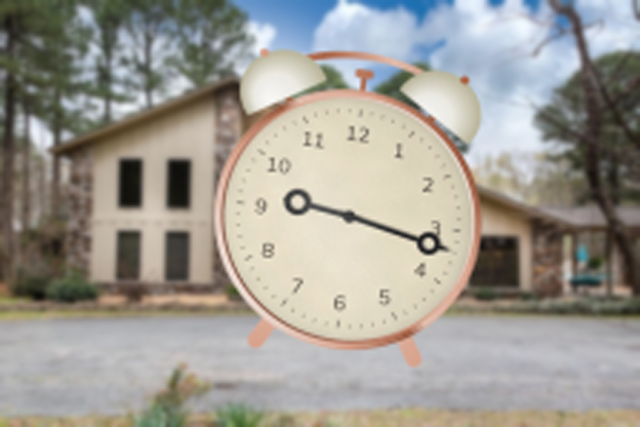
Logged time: 9 h 17 min
